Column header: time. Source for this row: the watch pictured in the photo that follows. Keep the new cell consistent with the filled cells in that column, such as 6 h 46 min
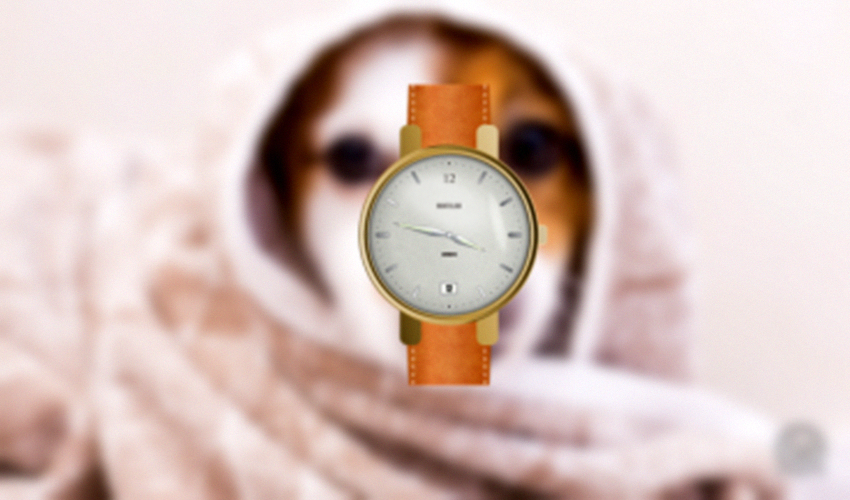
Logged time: 3 h 47 min
